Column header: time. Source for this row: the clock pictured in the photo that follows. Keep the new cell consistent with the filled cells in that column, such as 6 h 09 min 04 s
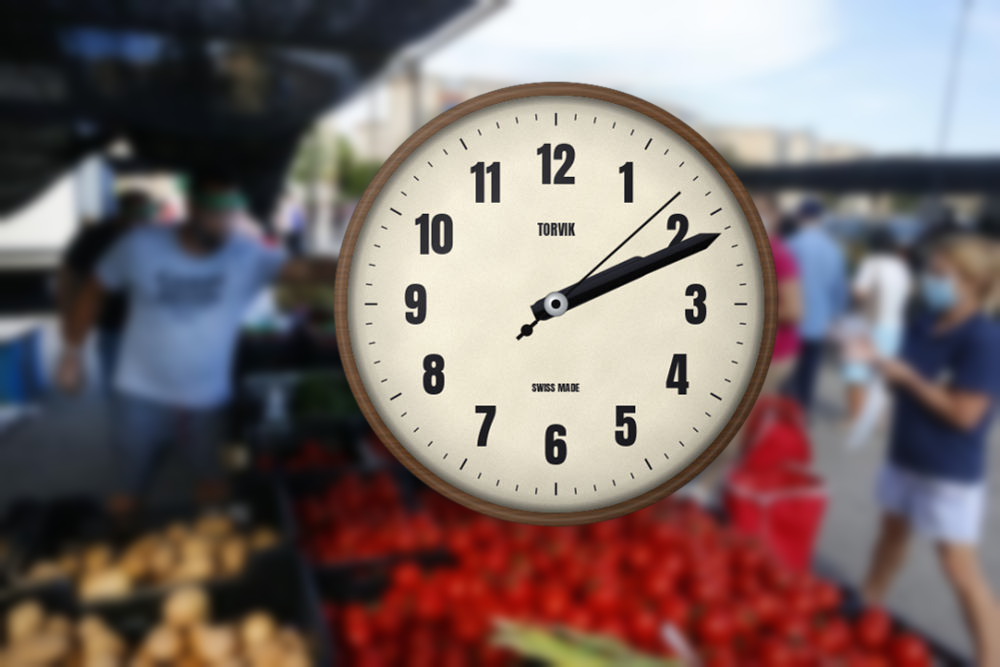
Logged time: 2 h 11 min 08 s
